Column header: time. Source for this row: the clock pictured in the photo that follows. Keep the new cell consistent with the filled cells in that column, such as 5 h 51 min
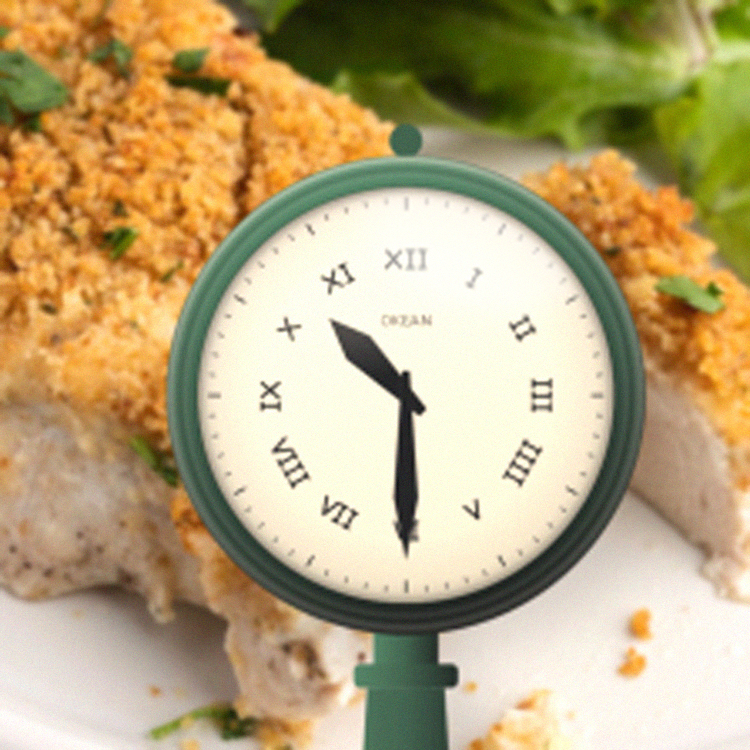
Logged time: 10 h 30 min
